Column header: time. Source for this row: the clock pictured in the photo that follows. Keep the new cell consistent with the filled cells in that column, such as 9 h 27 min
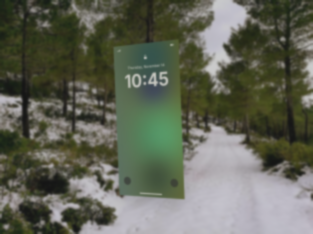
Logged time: 10 h 45 min
